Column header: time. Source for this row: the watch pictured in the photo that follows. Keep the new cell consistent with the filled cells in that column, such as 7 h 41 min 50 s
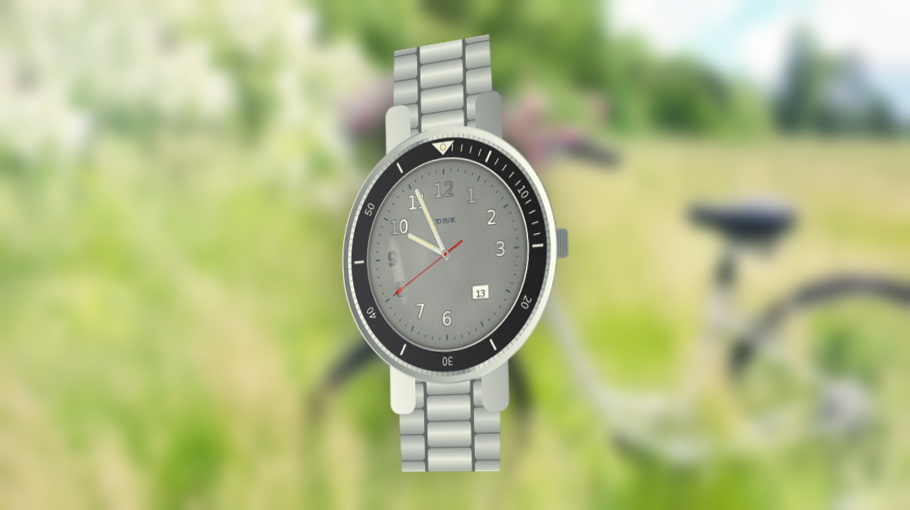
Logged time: 9 h 55 min 40 s
